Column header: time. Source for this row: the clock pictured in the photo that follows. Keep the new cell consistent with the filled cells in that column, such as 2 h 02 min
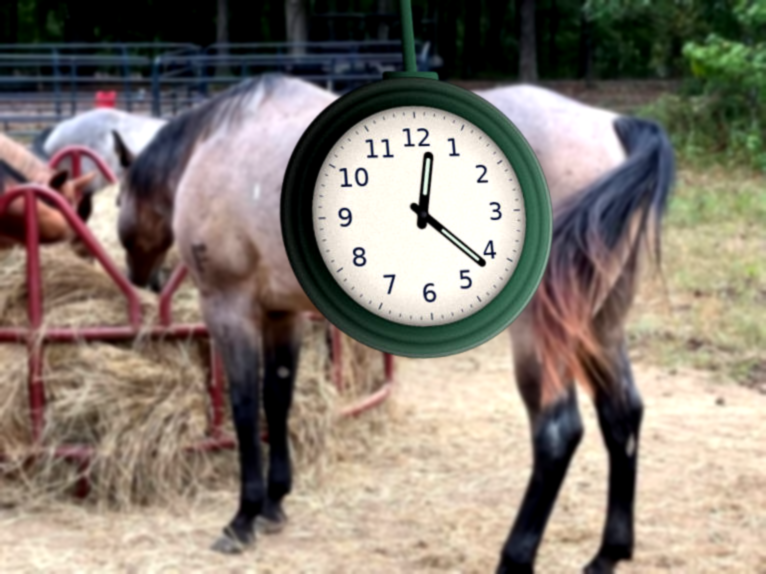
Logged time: 12 h 22 min
